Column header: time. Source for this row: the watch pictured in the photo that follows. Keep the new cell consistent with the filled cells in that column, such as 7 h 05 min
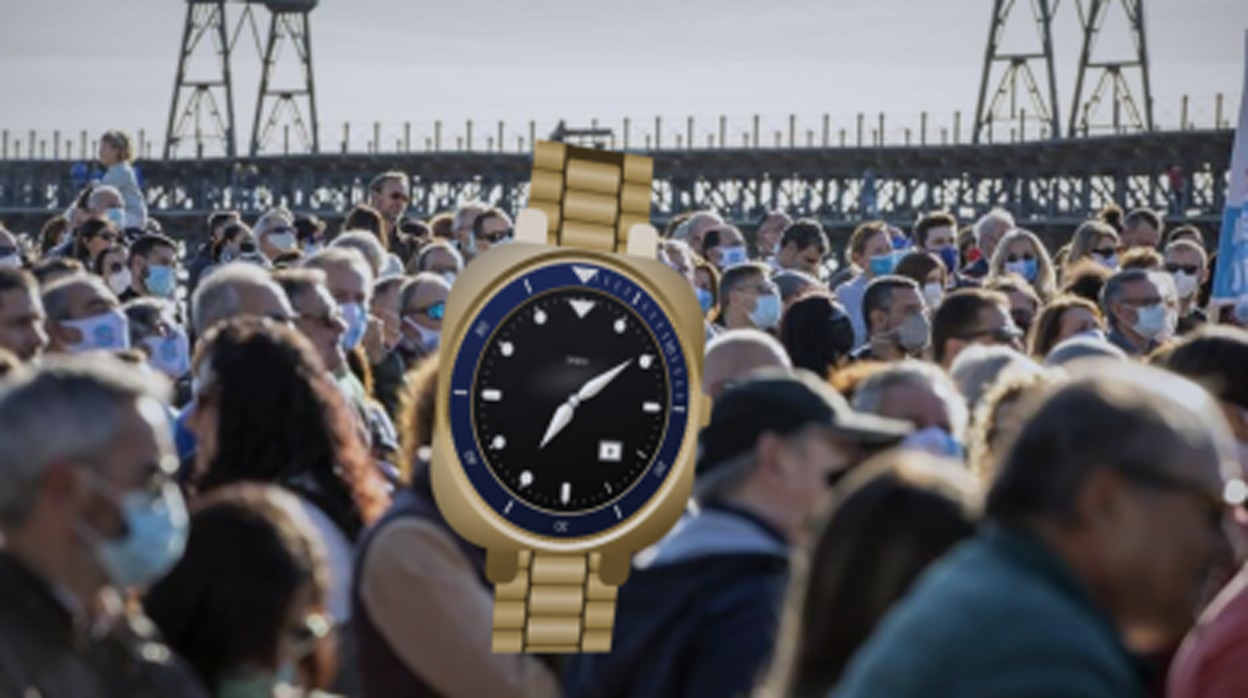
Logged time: 7 h 09 min
